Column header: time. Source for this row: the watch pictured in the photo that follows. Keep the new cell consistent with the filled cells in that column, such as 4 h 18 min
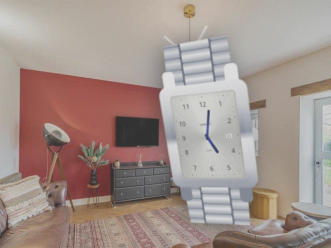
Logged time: 5 h 02 min
